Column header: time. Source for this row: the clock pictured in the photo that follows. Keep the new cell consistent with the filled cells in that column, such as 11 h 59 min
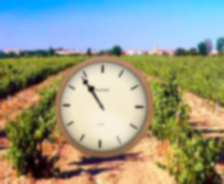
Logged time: 10 h 54 min
